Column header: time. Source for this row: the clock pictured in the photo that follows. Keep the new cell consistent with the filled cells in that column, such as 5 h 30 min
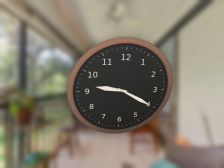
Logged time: 9 h 20 min
